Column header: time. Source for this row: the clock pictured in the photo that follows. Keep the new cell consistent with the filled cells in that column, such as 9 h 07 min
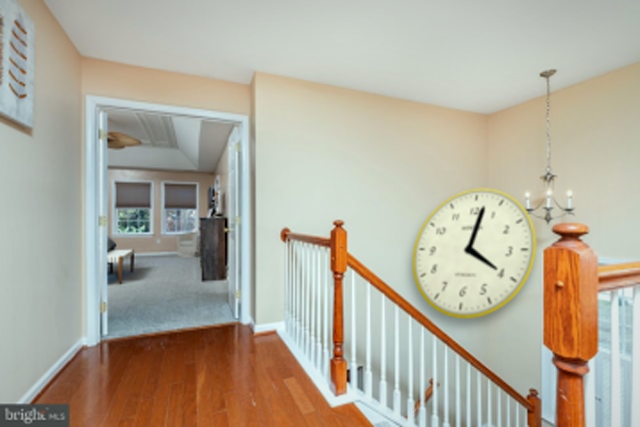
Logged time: 4 h 02 min
